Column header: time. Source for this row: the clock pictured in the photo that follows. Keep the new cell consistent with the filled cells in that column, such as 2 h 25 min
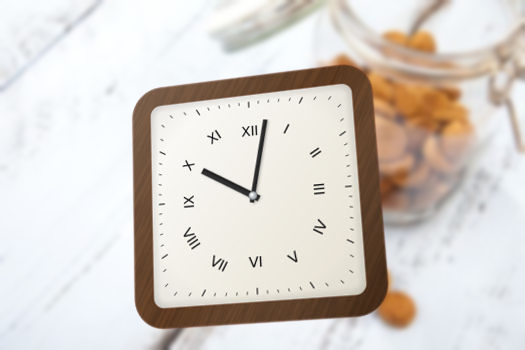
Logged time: 10 h 02 min
